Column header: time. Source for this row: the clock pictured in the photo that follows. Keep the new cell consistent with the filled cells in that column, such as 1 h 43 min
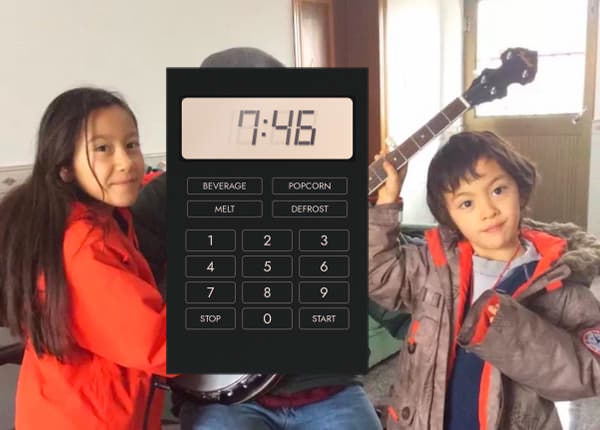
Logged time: 7 h 46 min
